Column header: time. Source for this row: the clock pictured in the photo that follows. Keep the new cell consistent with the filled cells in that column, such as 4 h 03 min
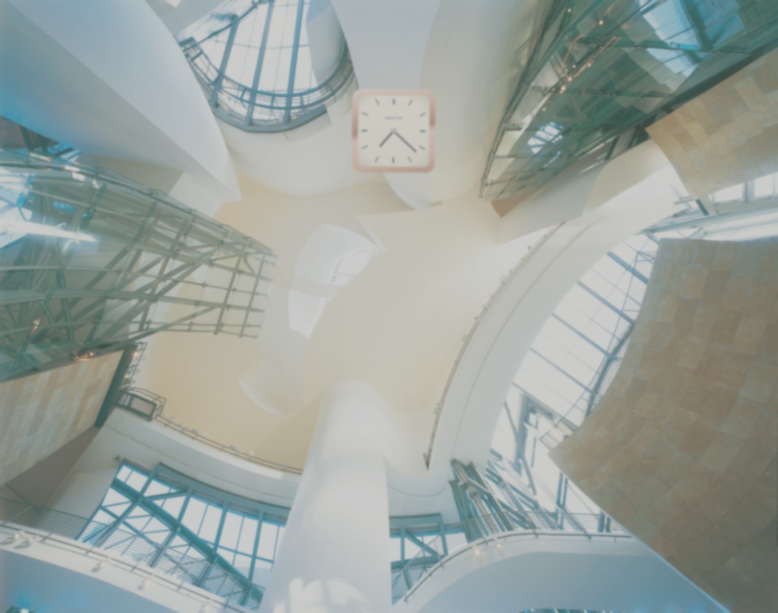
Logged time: 7 h 22 min
